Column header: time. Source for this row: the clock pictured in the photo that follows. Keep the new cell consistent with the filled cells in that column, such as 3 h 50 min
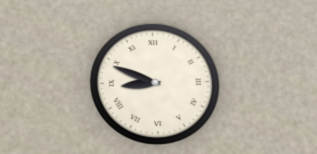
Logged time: 8 h 49 min
